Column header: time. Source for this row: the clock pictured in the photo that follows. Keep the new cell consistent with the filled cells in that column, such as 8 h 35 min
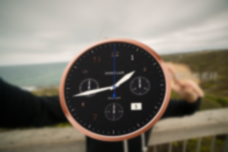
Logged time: 1 h 43 min
